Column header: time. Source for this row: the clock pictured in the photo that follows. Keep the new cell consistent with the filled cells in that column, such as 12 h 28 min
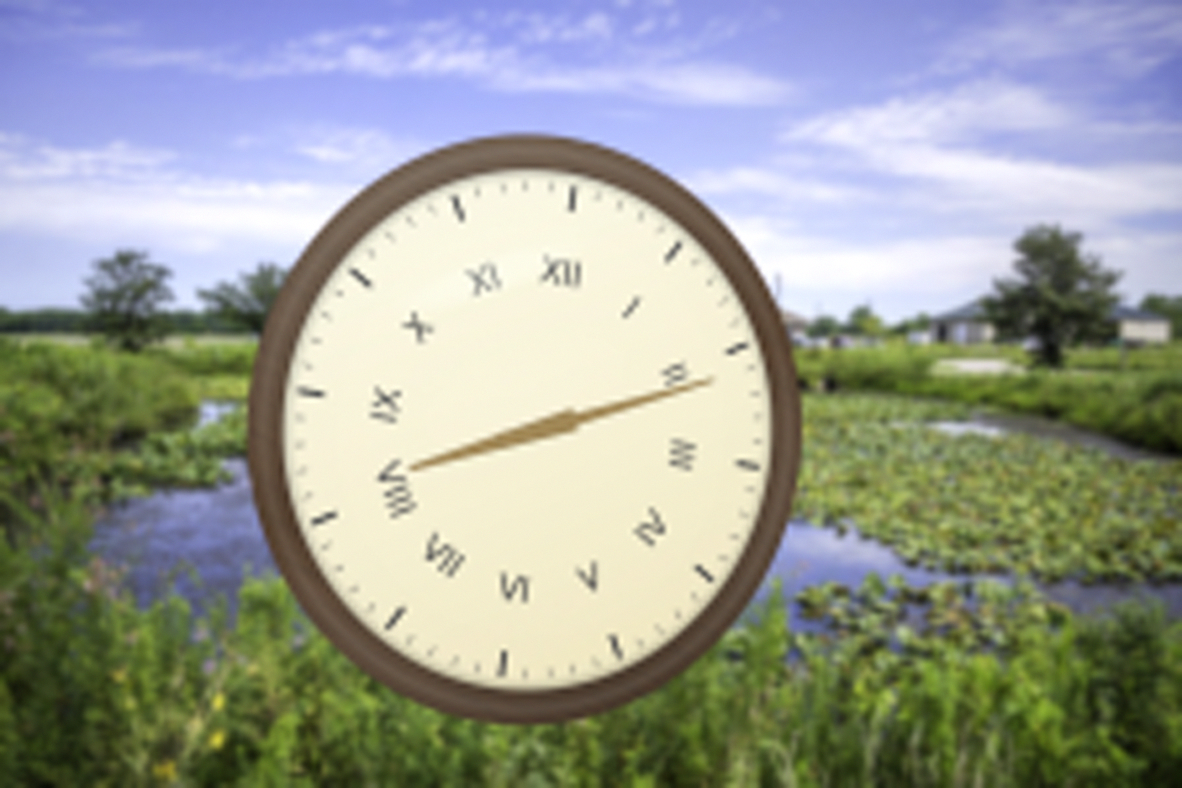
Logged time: 8 h 11 min
